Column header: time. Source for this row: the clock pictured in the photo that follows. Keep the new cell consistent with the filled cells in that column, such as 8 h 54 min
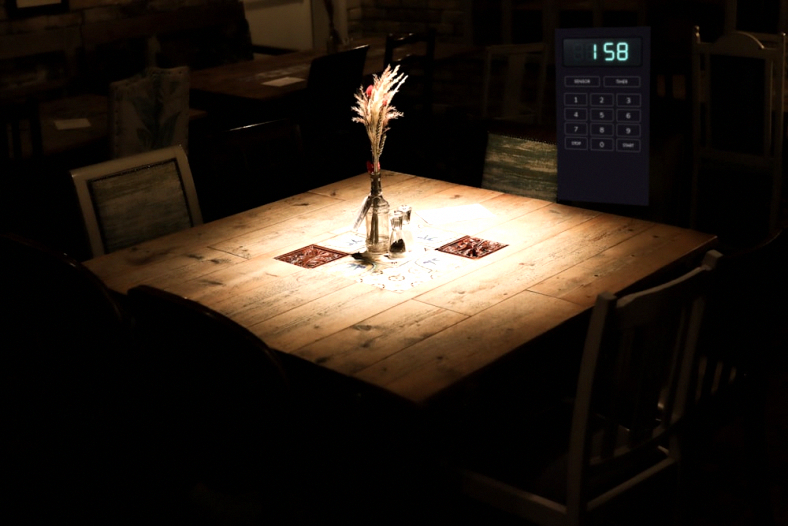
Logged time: 1 h 58 min
